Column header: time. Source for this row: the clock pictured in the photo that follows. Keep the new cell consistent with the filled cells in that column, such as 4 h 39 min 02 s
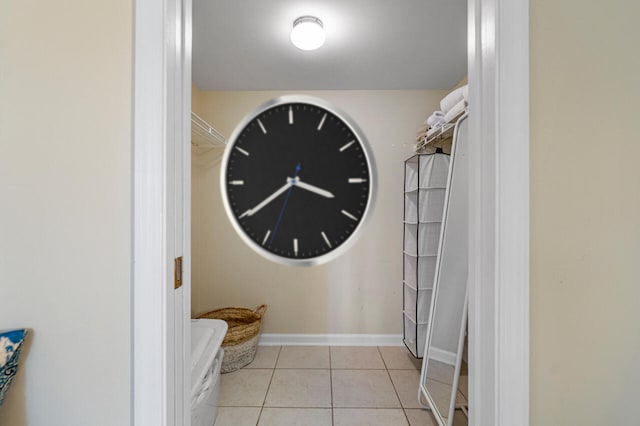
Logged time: 3 h 39 min 34 s
